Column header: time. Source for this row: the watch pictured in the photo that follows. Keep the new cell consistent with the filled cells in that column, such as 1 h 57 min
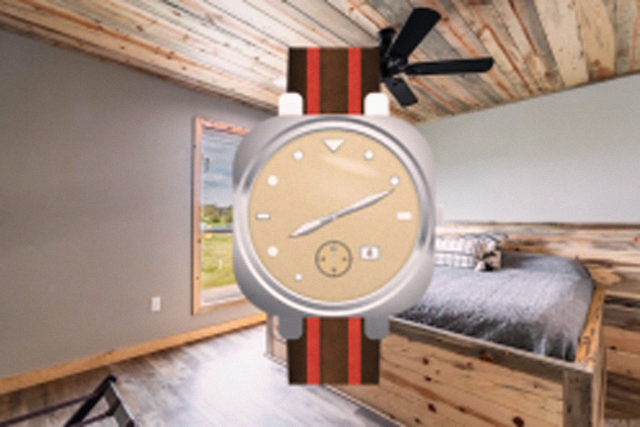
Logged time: 8 h 11 min
